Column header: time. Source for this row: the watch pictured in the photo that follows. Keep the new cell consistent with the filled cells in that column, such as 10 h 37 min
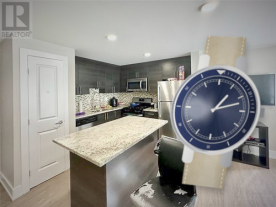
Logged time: 1 h 12 min
